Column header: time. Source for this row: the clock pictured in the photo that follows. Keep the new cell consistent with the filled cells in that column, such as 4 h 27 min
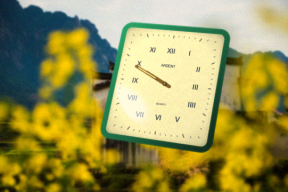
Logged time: 9 h 49 min
